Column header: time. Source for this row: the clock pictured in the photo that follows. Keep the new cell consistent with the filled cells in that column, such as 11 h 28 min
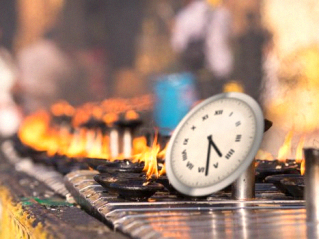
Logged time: 4 h 28 min
